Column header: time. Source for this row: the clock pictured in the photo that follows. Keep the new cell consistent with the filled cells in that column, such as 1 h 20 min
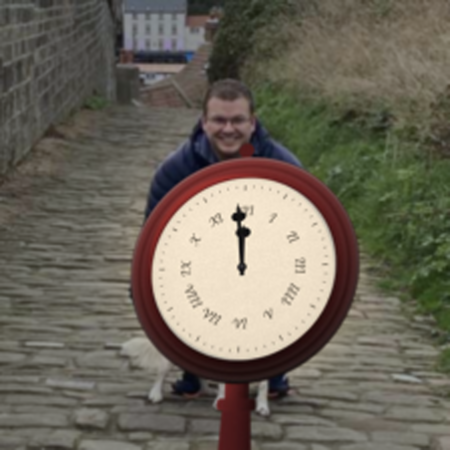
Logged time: 11 h 59 min
